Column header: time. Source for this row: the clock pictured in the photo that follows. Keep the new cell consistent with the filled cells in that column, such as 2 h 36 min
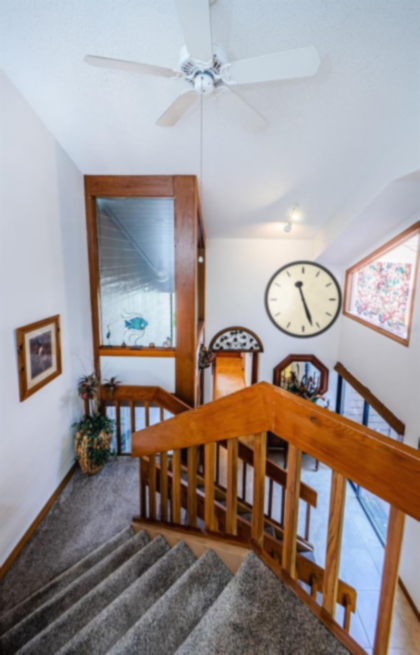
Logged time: 11 h 27 min
